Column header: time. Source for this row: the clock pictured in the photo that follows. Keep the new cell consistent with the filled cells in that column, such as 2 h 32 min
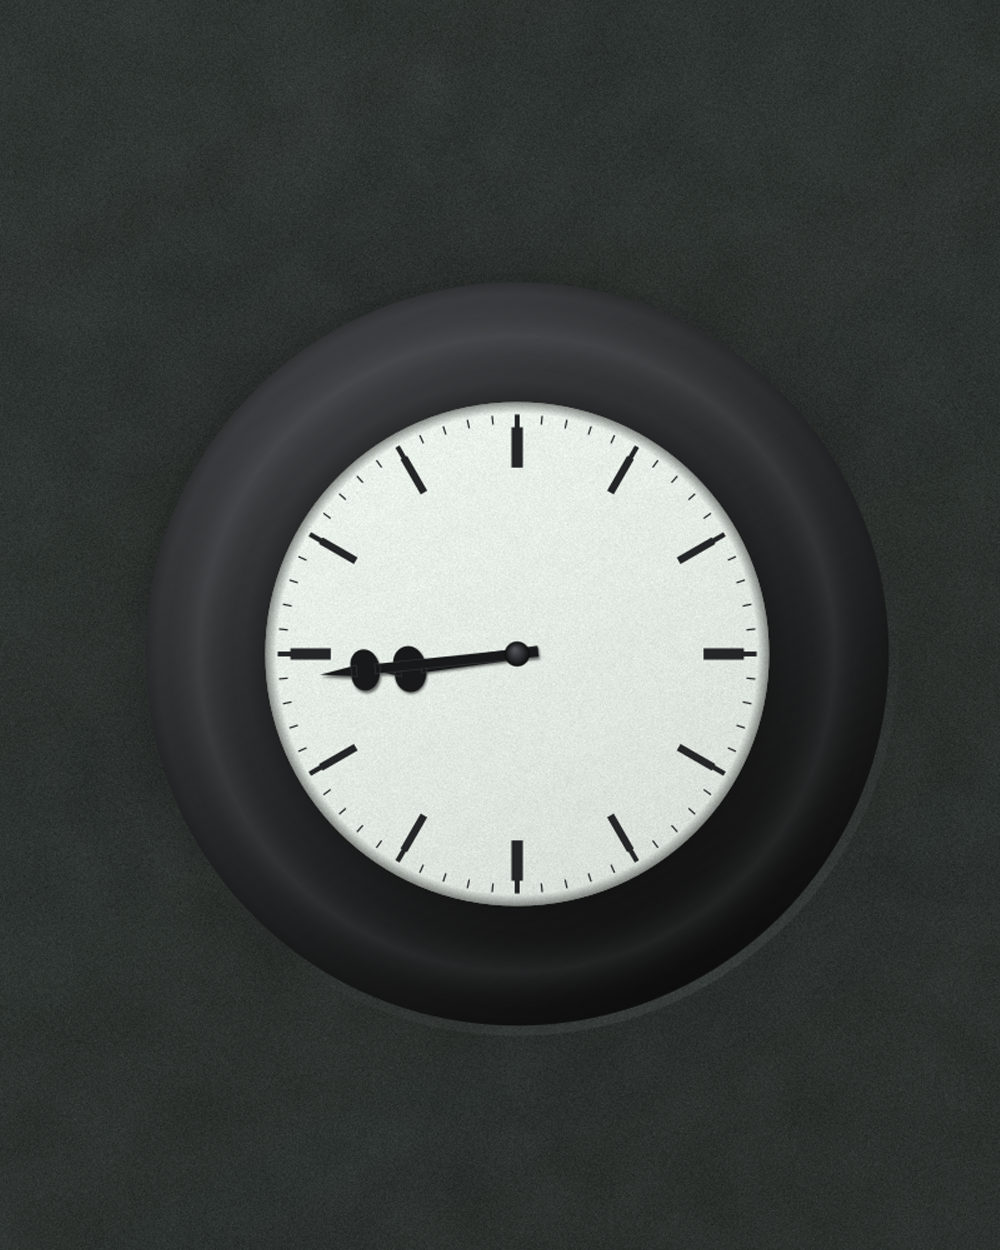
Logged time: 8 h 44 min
